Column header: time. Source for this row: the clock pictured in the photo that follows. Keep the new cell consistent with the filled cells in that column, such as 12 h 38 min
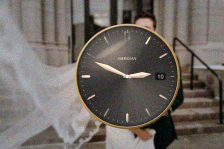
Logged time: 2 h 49 min
